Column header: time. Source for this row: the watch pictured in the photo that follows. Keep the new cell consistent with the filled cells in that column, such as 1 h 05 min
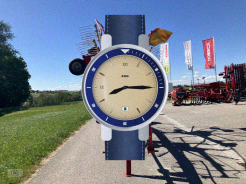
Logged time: 8 h 15 min
